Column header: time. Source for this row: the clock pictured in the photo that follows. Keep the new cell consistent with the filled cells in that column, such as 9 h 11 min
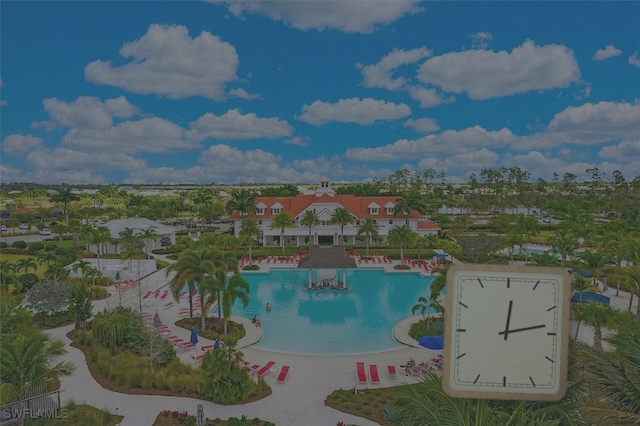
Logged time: 12 h 13 min
